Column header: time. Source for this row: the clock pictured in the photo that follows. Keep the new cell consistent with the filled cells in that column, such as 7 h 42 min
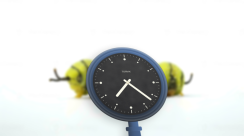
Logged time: 7 h 22 min
